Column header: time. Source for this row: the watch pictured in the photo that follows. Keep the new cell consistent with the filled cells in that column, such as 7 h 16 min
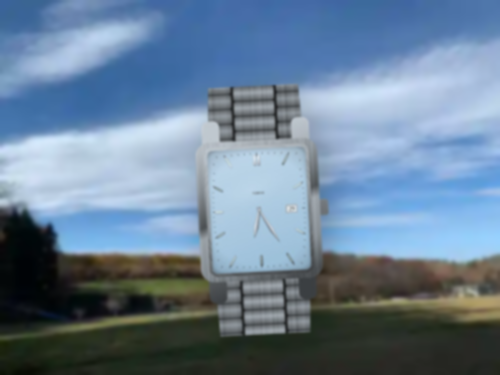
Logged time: 6 h 25 min
